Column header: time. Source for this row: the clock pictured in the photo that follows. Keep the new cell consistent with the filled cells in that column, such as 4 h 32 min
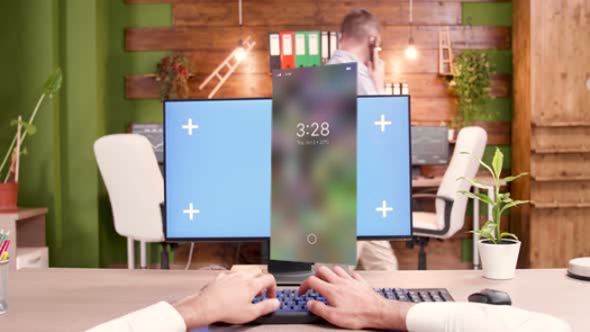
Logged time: 3 h 28 min
